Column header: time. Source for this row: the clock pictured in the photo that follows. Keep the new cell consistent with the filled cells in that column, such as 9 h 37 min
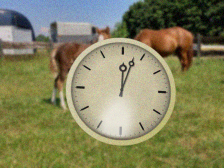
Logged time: 12 h 03 min
